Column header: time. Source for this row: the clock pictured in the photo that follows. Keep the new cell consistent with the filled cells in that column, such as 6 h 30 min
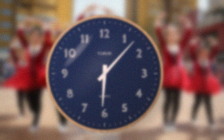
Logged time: 6 h 07 min
